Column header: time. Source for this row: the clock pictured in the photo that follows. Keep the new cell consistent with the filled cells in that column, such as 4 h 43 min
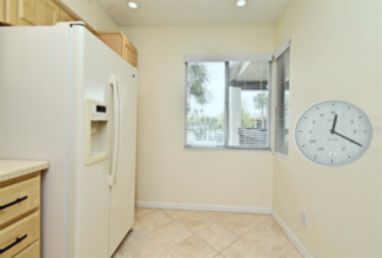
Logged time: 12 h 20 min
